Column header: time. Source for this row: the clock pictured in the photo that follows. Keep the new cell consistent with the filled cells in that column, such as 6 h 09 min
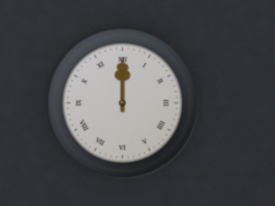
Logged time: 12 h 00 min
